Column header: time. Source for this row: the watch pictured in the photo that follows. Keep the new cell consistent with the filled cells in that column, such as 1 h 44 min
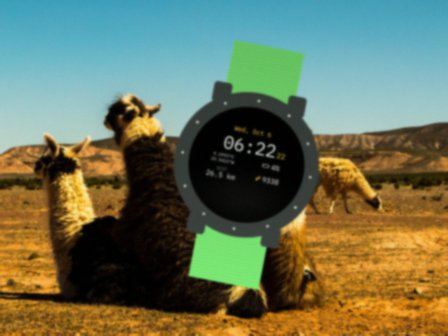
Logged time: 6 h 22 min
